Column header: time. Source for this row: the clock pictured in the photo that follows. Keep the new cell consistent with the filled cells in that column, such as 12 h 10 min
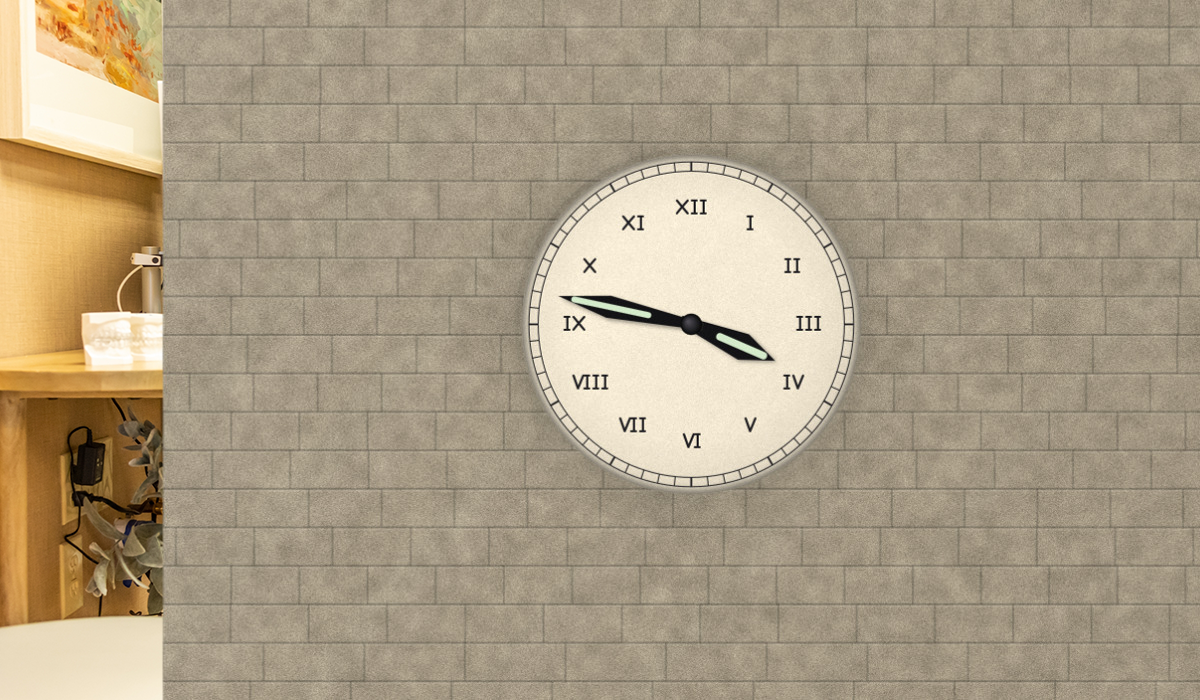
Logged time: 3 h 47 min
